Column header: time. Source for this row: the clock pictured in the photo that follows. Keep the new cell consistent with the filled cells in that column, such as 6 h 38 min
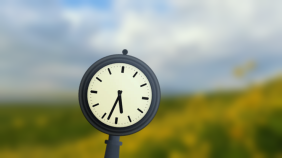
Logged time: 5 h 33 min
